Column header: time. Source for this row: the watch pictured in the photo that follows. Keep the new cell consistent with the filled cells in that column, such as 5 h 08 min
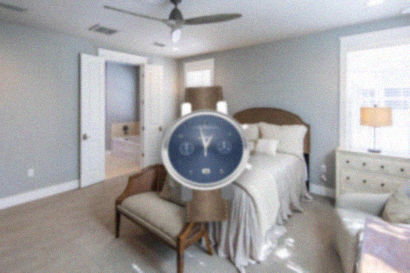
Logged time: 12 h 58 min
